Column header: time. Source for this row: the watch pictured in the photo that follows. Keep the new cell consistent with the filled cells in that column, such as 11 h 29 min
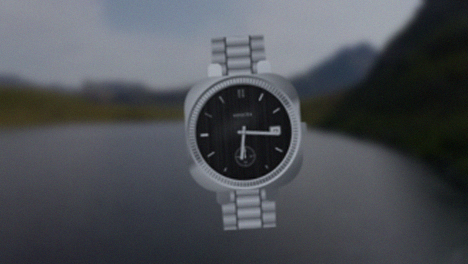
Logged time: 6 h 16 min
